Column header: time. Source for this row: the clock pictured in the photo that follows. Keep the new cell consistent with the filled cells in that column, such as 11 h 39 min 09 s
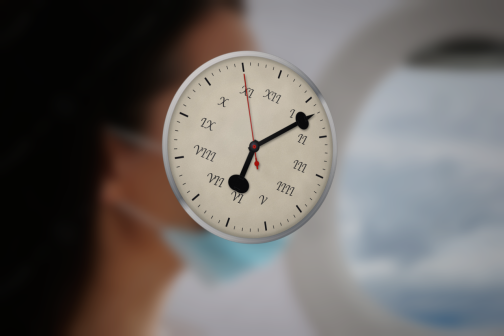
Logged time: 6 h 06 min 55 s
